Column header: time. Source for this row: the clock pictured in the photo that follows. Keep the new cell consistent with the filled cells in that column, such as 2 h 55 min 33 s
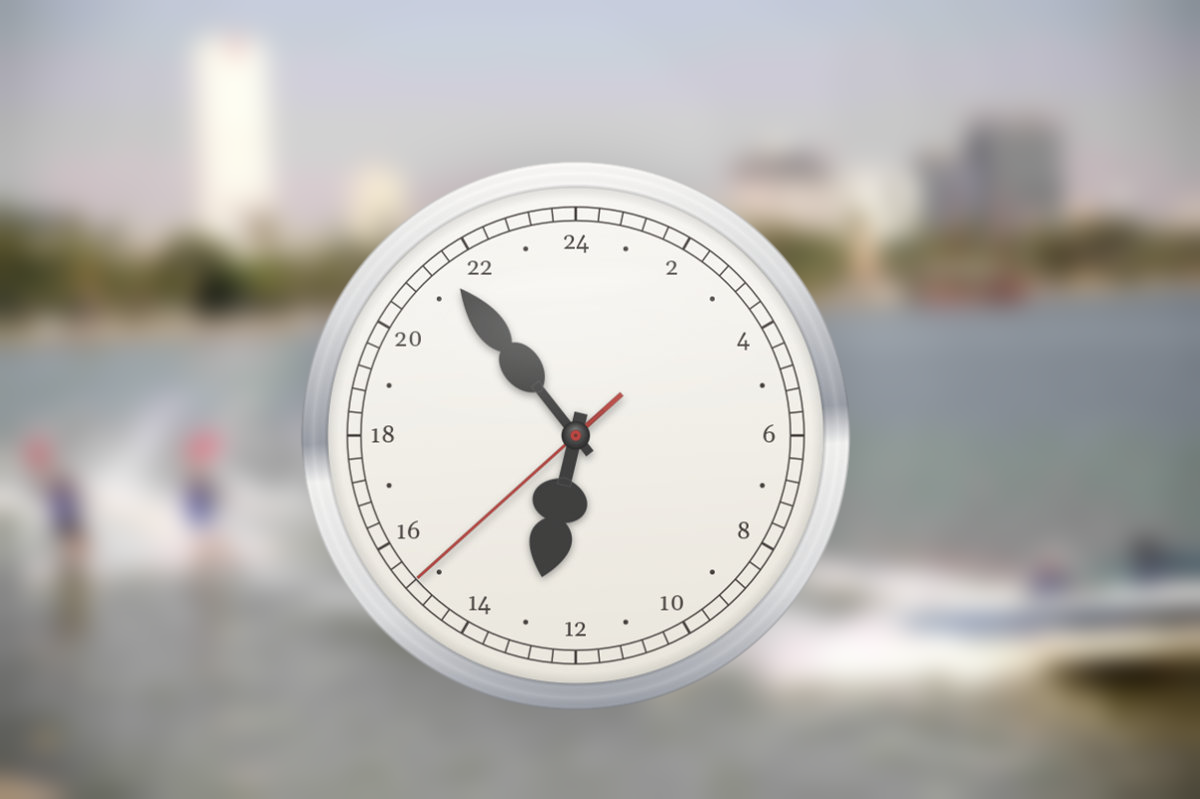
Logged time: 12 h 53 min 38 s
